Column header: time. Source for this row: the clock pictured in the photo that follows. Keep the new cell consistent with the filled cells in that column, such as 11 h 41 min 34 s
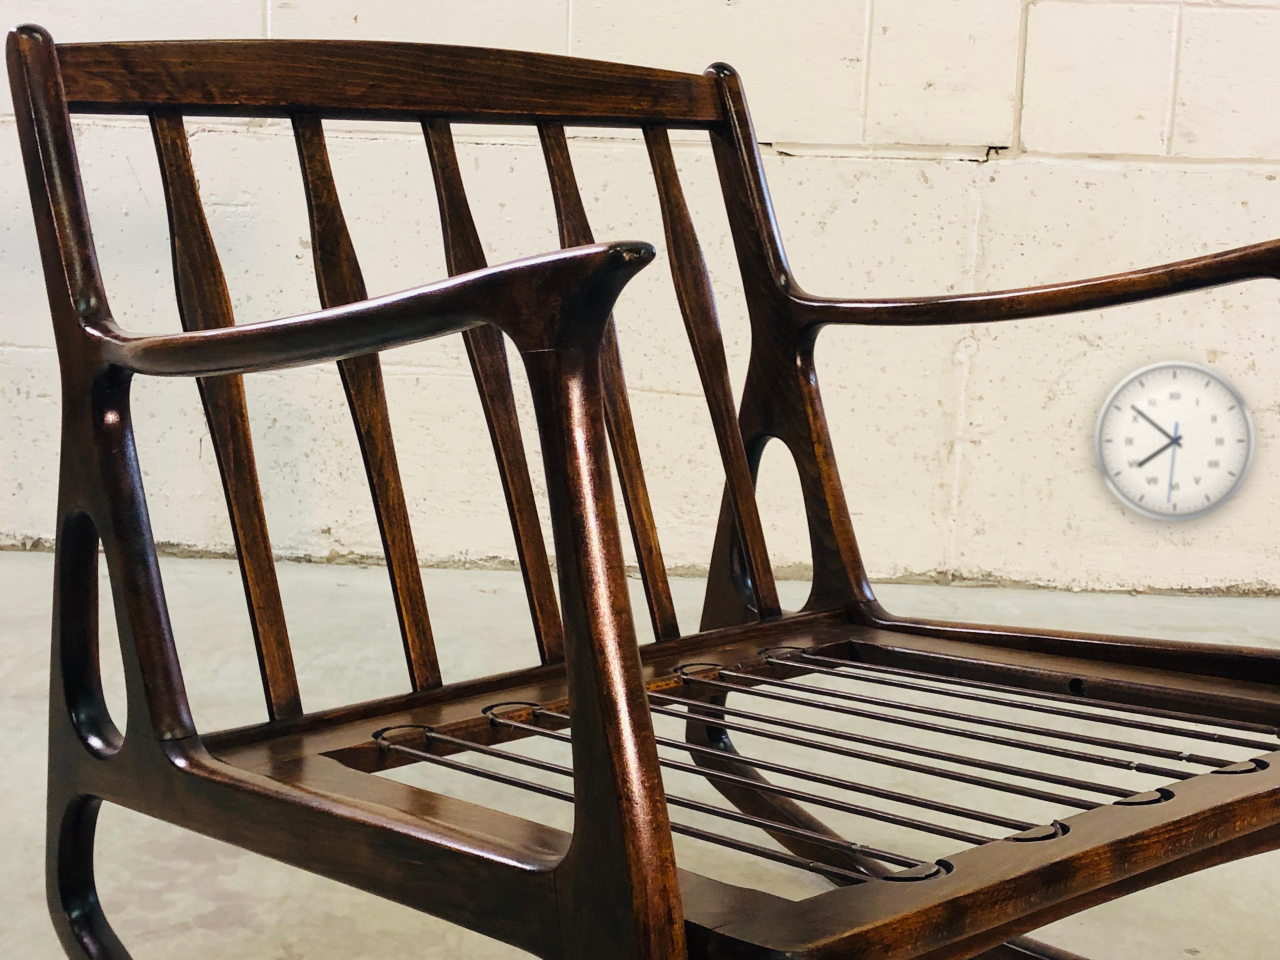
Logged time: 7 h 51 min 31 s
